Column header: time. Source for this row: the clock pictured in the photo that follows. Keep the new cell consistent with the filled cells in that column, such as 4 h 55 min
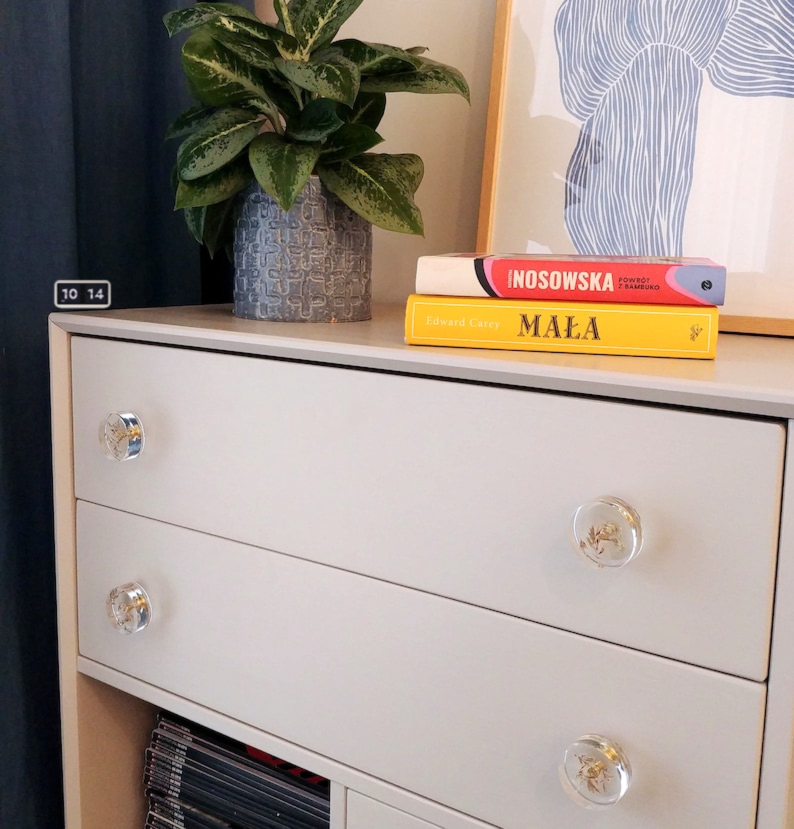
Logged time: 10 h 14 min
